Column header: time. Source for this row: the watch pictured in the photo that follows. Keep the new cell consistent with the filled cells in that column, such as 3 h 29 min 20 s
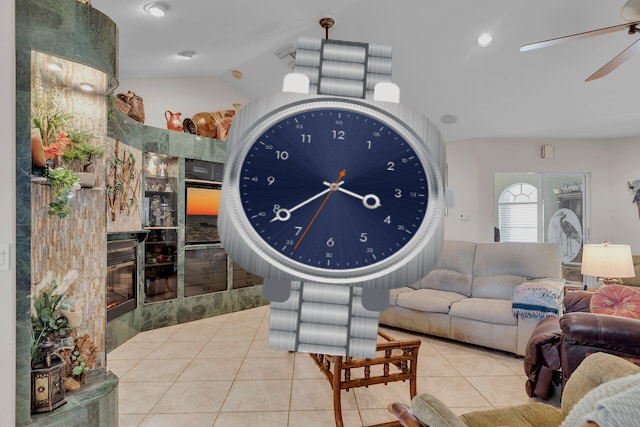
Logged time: 3 h 38 min 34 s
